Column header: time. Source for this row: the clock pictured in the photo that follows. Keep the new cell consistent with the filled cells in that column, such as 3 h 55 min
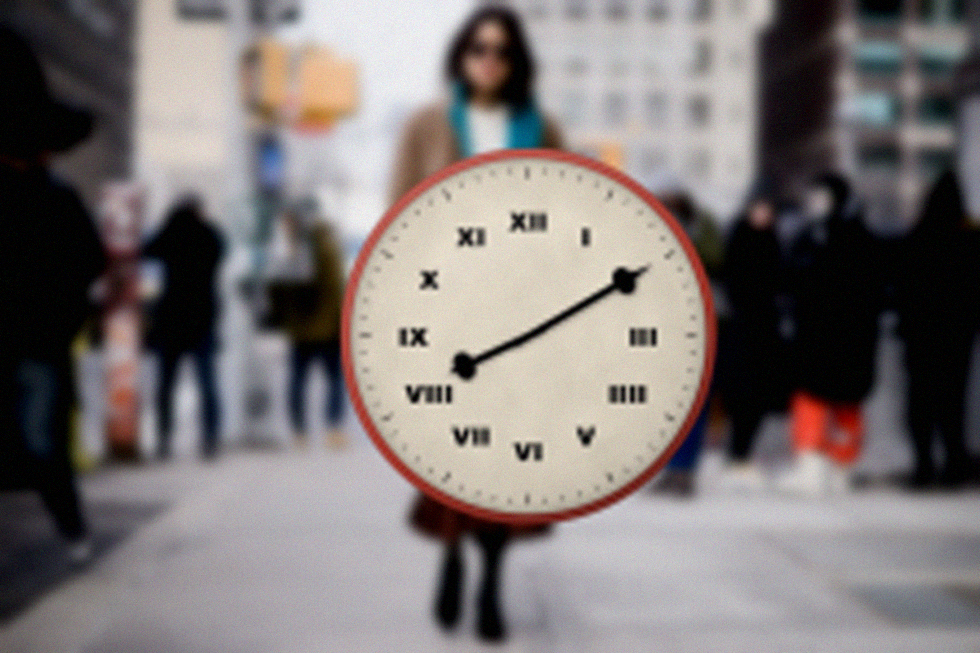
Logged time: 8 h 10 min
